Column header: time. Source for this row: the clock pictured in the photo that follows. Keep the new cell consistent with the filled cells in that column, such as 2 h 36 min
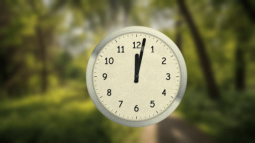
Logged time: 12 h 02 min
